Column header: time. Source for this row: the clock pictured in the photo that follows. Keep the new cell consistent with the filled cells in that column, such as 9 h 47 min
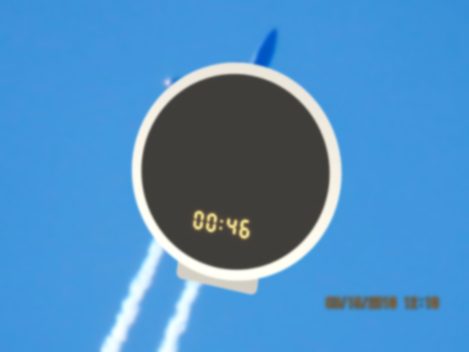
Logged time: 0 h 46 min
